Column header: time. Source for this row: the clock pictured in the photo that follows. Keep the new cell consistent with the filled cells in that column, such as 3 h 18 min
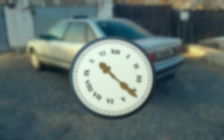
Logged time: 10 h 21 min
